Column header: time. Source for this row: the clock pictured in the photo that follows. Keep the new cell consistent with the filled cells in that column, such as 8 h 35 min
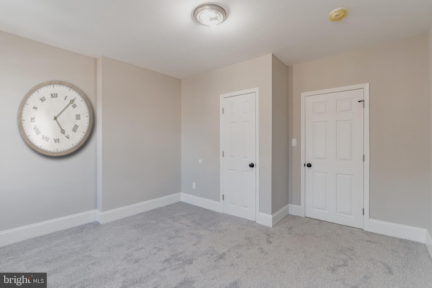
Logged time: 5 h 08 min
